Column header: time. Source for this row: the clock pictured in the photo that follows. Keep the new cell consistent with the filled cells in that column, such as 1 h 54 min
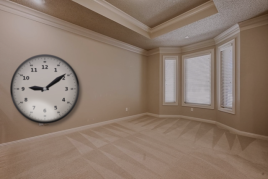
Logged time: 9 h 09 min
